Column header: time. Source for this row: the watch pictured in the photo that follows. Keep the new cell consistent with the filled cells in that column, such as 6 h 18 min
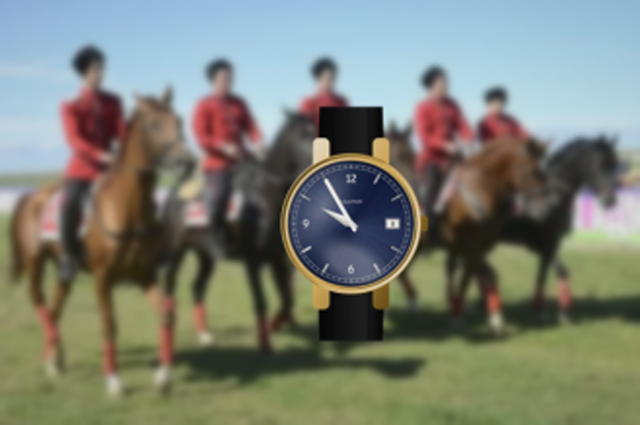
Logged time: 9 h 55 min
